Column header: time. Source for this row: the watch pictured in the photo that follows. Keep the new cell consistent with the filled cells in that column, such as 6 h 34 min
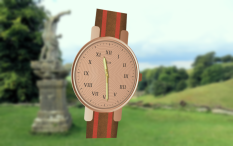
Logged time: 11 h 29 min
